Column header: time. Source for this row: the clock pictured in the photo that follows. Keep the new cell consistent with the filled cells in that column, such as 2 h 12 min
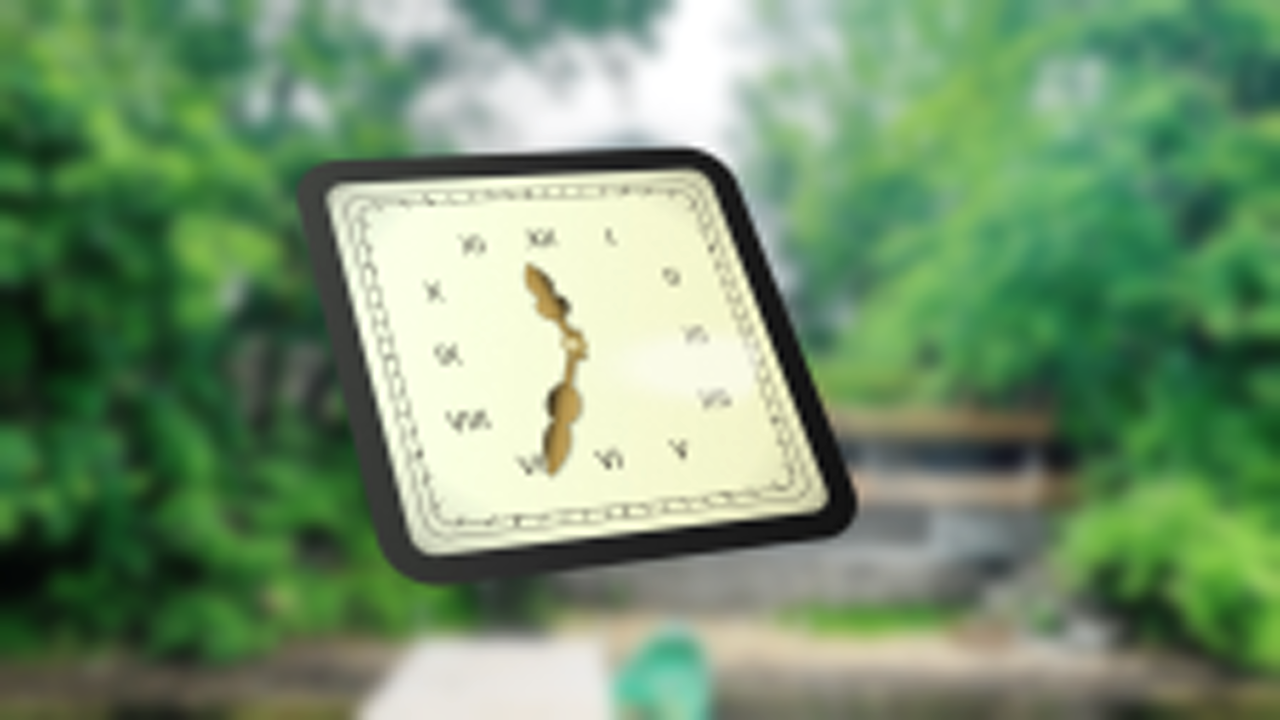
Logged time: 11 h 34 min
